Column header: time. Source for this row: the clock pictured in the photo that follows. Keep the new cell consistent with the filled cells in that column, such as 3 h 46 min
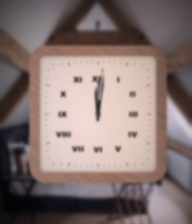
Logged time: 12 h 01 min
